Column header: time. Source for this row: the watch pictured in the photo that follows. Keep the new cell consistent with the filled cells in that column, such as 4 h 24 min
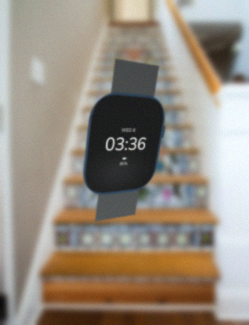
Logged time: 3 h 36 min
